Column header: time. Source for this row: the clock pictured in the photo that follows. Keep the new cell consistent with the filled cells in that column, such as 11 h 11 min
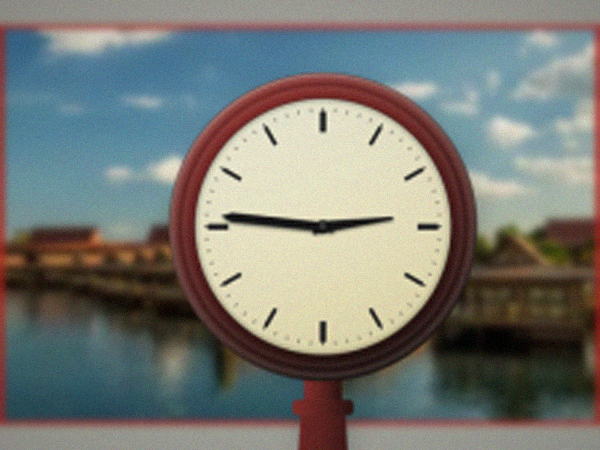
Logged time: 2 h 46 min
